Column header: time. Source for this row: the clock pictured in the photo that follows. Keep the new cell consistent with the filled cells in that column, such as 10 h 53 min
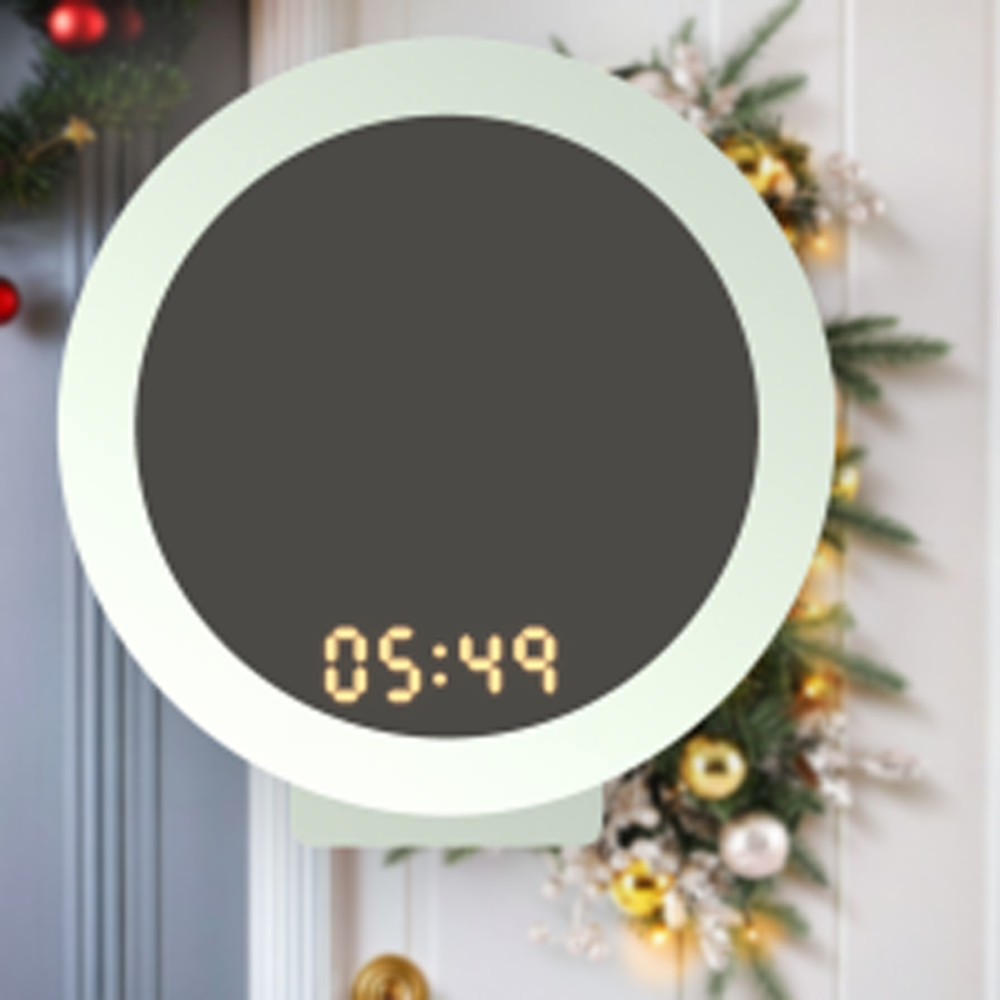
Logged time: 5 h 49 min
